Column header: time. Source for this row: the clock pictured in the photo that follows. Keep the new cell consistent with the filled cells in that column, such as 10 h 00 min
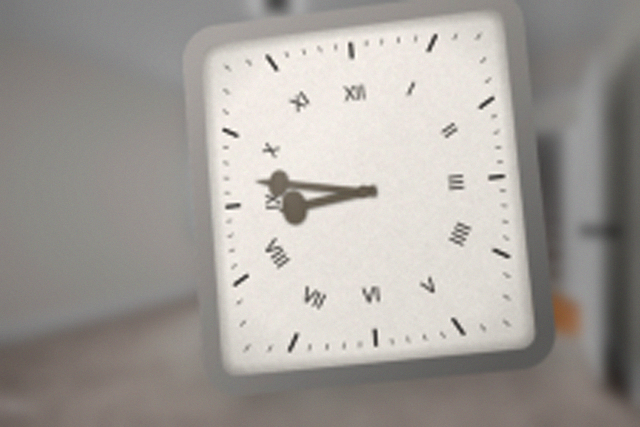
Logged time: 8 h 47 min
